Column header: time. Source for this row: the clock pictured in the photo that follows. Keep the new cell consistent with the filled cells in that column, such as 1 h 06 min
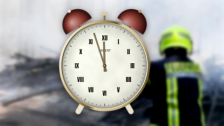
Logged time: 11 h 57 min
